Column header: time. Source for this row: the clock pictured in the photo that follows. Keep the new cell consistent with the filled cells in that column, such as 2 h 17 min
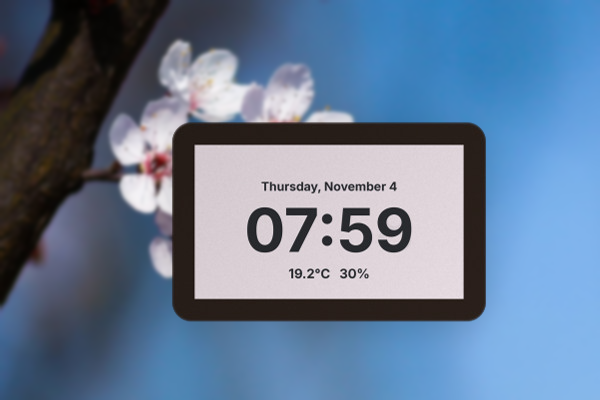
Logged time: 7 h 59 min
